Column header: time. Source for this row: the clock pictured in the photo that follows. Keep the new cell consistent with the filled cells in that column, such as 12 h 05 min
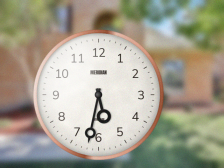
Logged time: 5 h 32 min
